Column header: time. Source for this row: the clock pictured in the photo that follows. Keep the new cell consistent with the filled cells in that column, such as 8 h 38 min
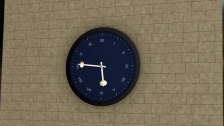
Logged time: 5 h 46 min
